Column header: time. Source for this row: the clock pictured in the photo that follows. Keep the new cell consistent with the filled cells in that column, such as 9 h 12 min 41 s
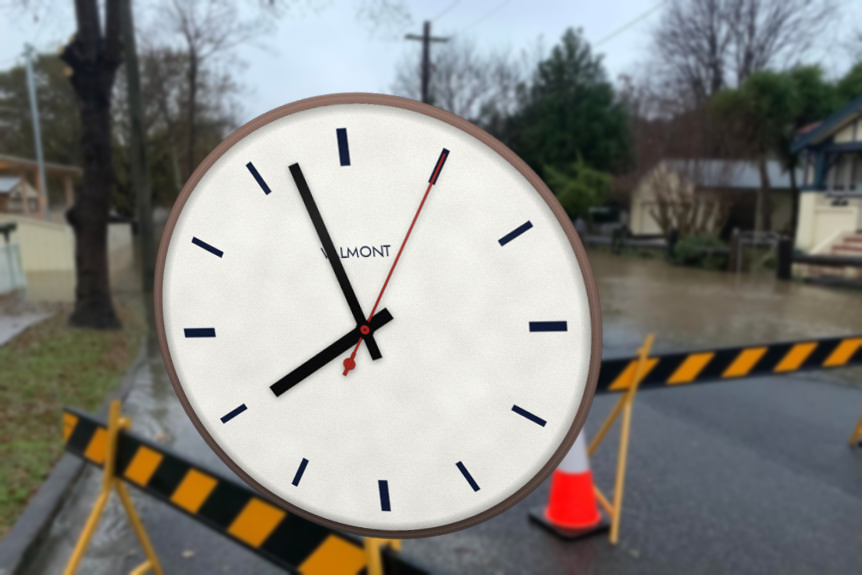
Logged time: 7 h 57 min 05 s
